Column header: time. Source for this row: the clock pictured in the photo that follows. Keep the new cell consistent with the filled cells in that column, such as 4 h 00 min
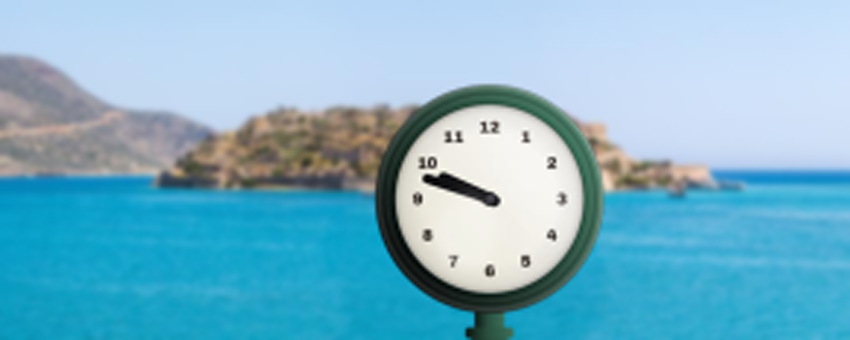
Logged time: 9 h 48 min
